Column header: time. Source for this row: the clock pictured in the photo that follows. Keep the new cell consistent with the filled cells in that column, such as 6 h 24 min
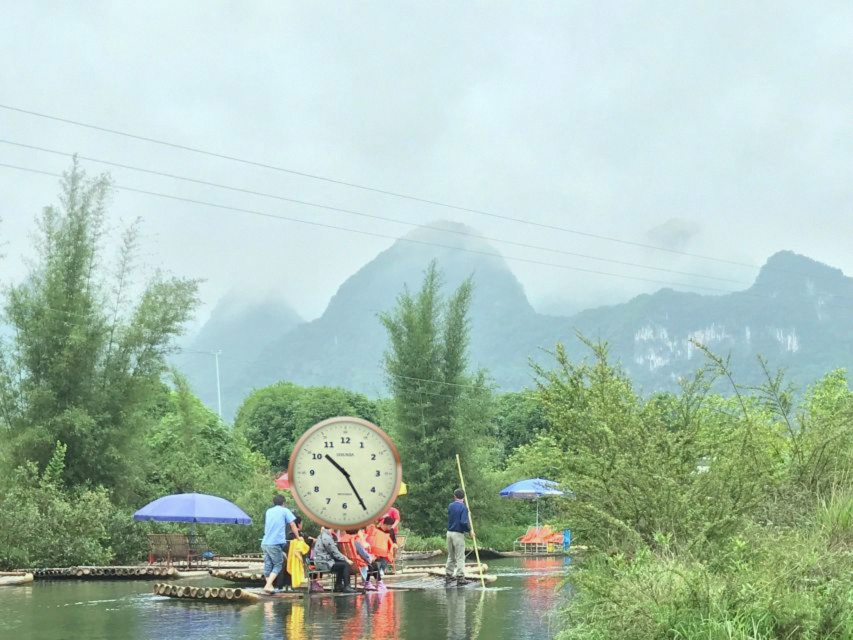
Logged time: 10 h 25 min
